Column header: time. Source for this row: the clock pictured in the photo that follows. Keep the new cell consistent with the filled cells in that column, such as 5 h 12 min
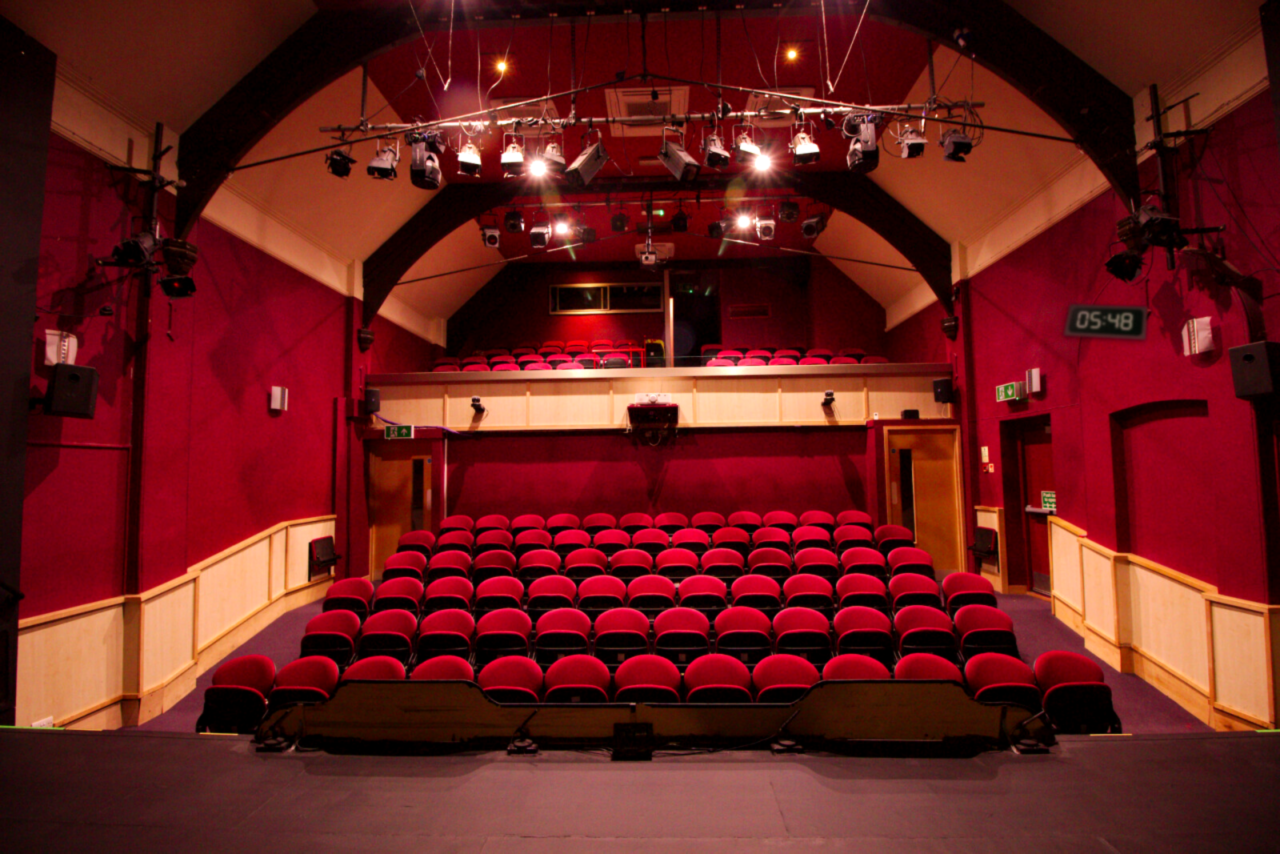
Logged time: 5 h 48 min
